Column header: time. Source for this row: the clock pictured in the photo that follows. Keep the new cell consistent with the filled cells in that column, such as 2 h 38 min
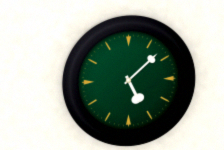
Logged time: 5 h 08 min
